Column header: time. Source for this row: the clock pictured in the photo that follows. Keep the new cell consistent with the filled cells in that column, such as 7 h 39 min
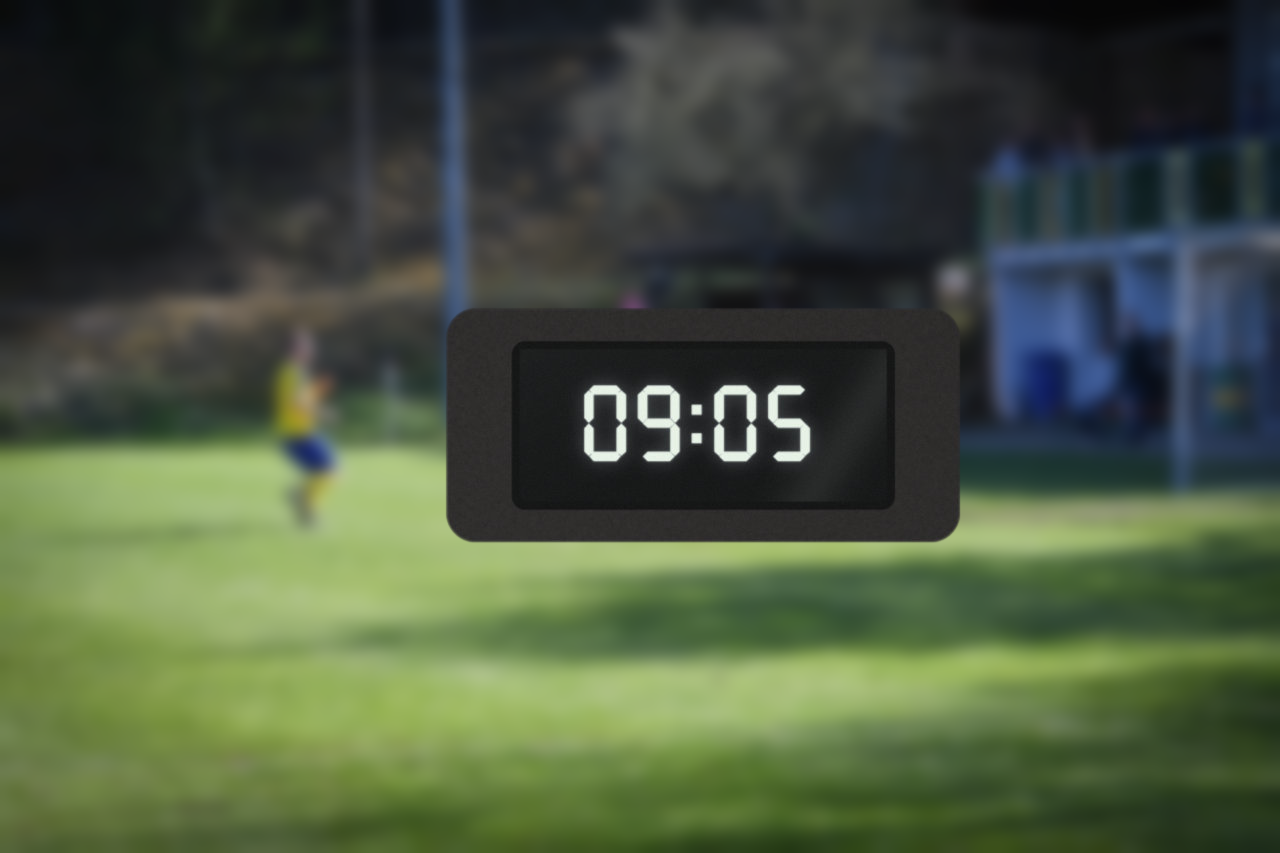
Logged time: 9 h 05 min
